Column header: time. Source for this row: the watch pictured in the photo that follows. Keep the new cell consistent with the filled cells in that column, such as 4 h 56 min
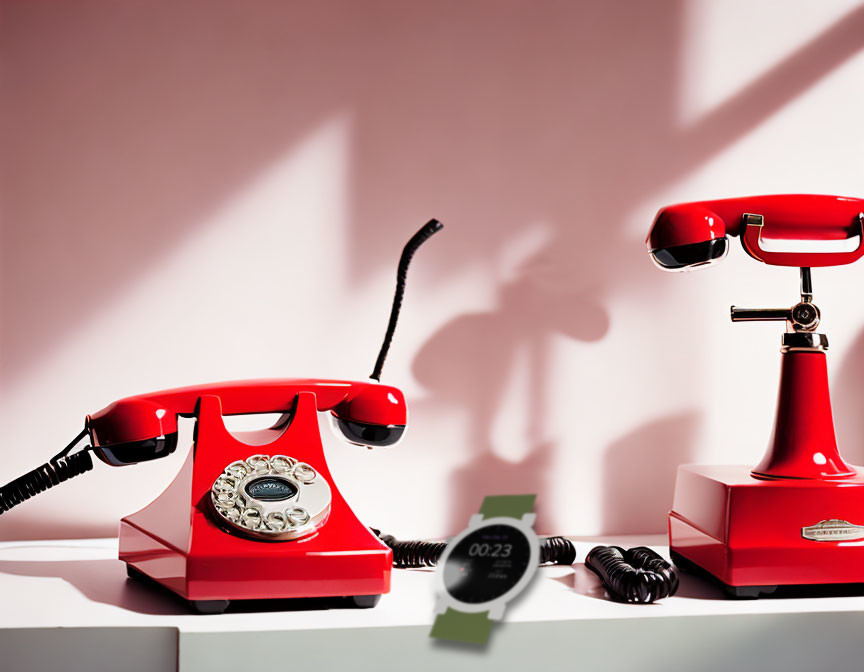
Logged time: 0 h 23 min
